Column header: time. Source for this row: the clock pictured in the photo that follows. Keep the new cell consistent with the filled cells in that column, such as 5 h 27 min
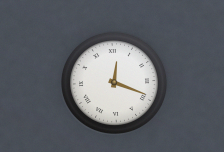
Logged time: 12 h 19 min
